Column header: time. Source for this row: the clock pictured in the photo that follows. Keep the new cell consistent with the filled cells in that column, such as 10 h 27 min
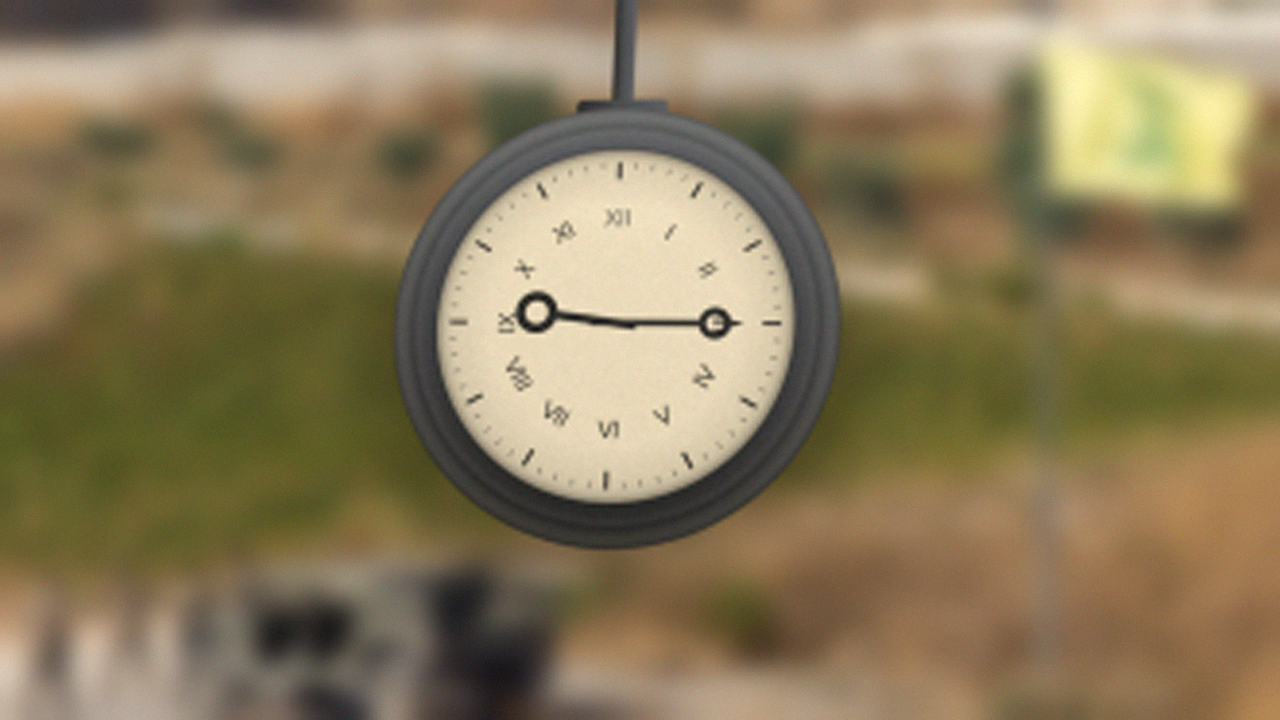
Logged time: 9 h 15 min
